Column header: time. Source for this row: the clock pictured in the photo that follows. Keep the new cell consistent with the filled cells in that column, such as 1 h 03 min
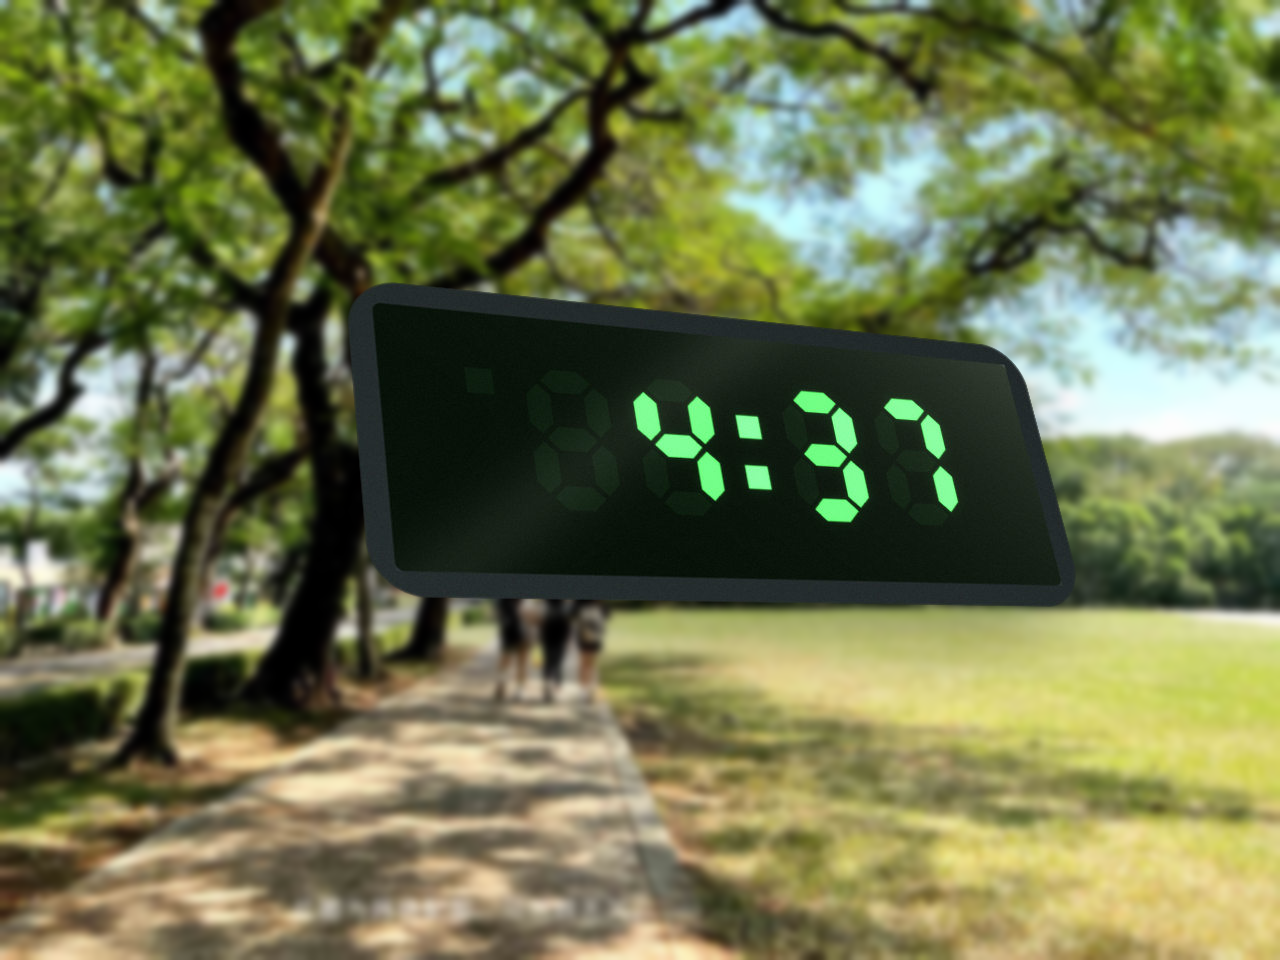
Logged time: 4 h 37 min
